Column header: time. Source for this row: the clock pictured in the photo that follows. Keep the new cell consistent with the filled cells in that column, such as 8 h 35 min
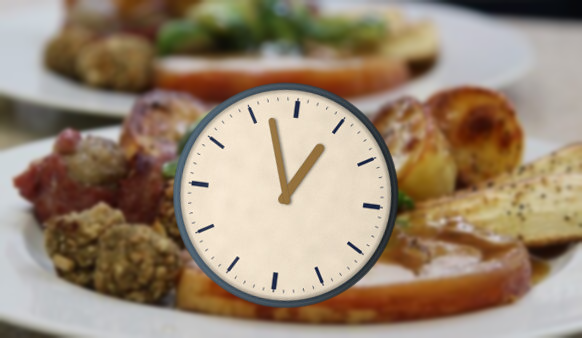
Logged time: 12 h 57 min
